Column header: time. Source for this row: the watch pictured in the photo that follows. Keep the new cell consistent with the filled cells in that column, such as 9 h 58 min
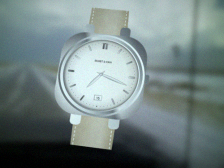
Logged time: 7 h 18 min
